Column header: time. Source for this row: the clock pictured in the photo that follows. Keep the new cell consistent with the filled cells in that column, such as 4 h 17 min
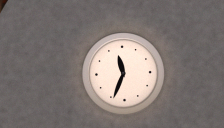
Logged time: 11 h 34 min
